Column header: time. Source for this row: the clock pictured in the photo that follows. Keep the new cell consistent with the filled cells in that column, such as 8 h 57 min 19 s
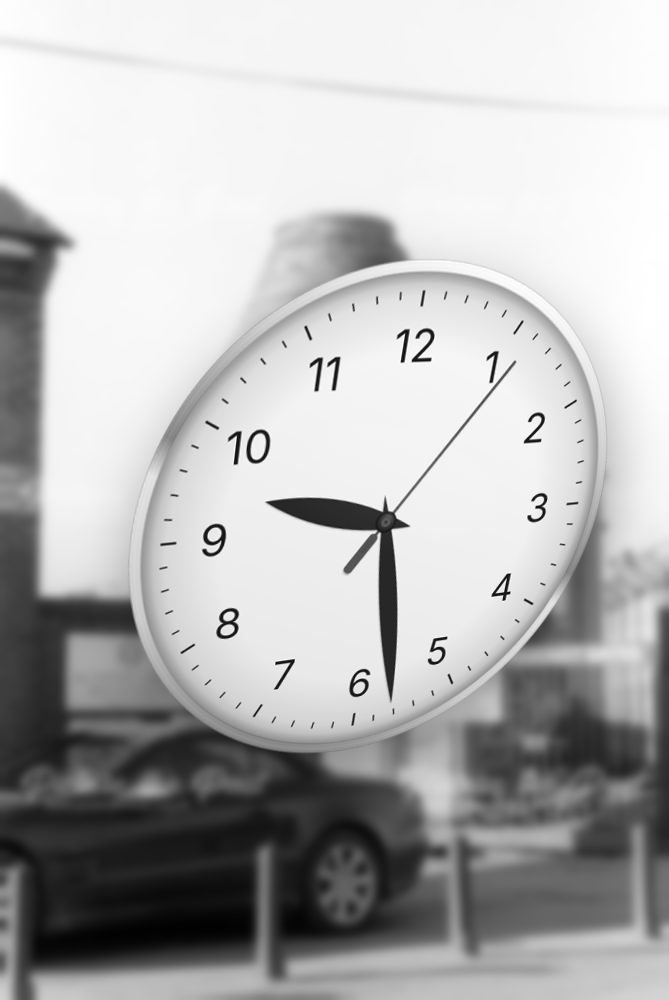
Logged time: 9 h 28 min 06 s
